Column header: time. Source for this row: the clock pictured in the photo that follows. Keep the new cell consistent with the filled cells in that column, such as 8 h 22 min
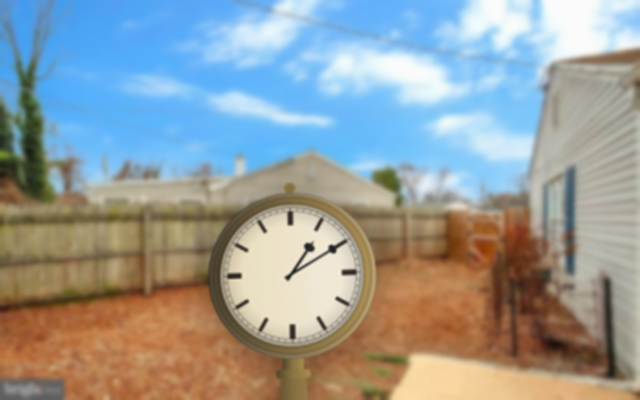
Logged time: 1 h 10 min
